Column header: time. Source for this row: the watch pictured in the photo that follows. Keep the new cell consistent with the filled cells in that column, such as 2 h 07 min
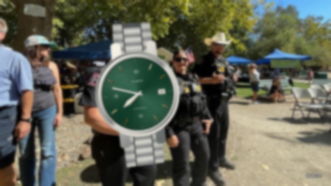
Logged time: 7 h 48 min
